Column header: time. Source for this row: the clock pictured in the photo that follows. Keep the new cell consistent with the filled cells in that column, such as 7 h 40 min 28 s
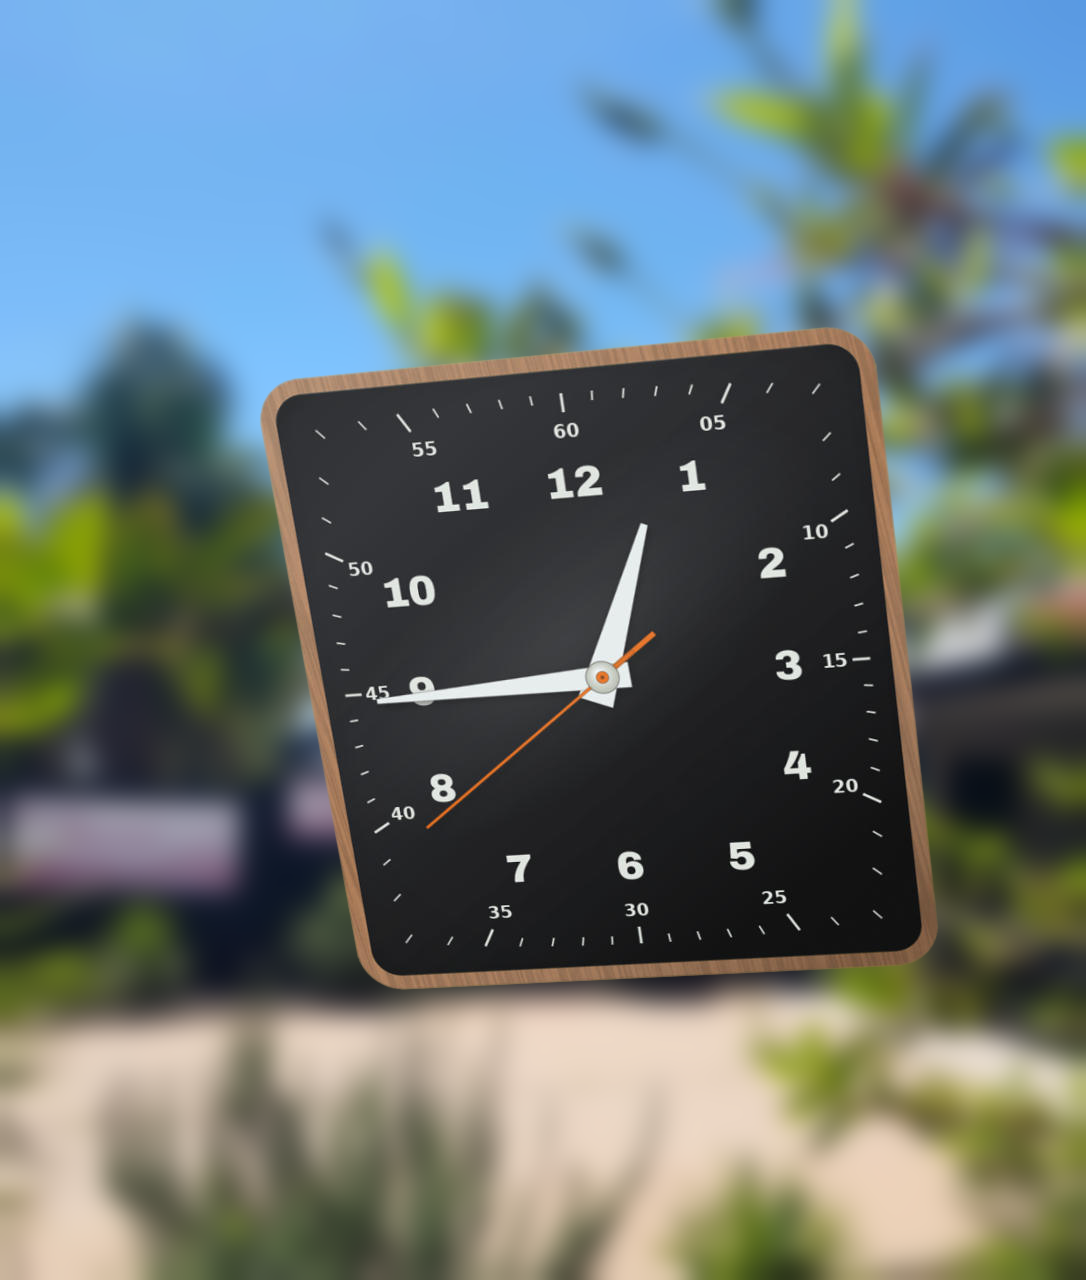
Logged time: 12 h 44 min 39 s
